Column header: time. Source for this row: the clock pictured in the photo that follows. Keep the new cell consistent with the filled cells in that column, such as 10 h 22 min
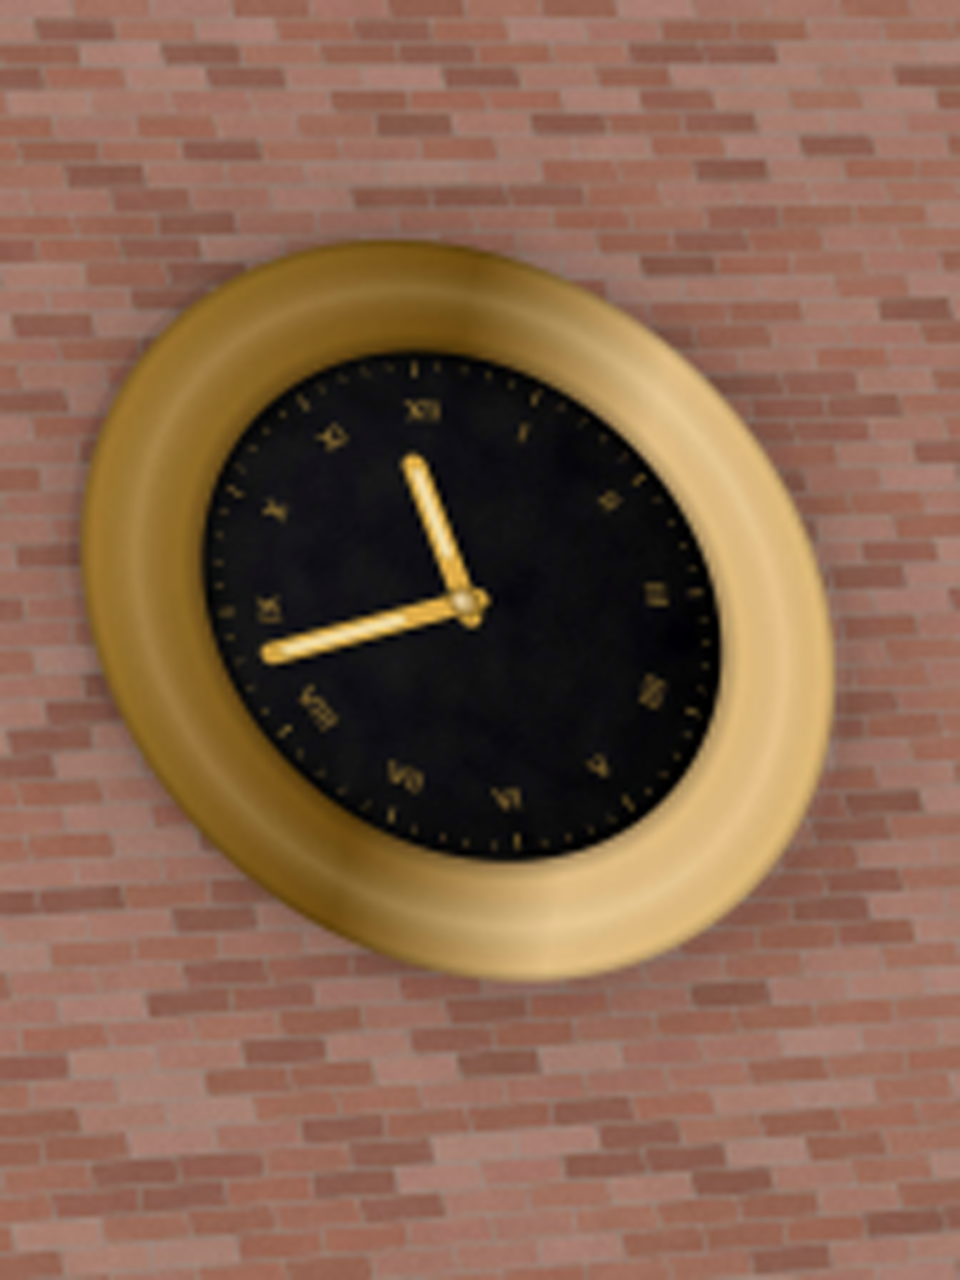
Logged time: 11 h 43 min
